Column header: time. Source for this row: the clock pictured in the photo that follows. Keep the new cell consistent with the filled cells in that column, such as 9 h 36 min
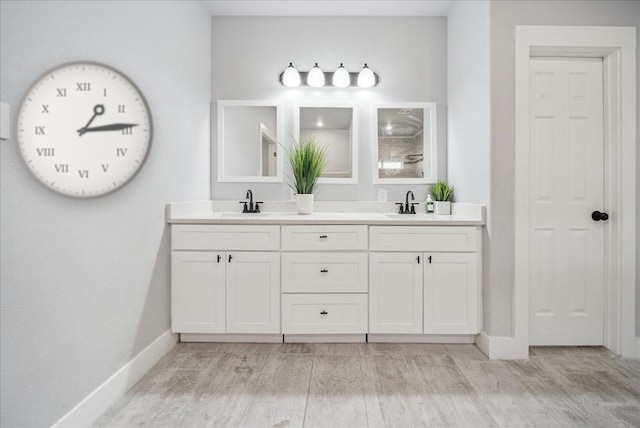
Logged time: 1 h 14 min
